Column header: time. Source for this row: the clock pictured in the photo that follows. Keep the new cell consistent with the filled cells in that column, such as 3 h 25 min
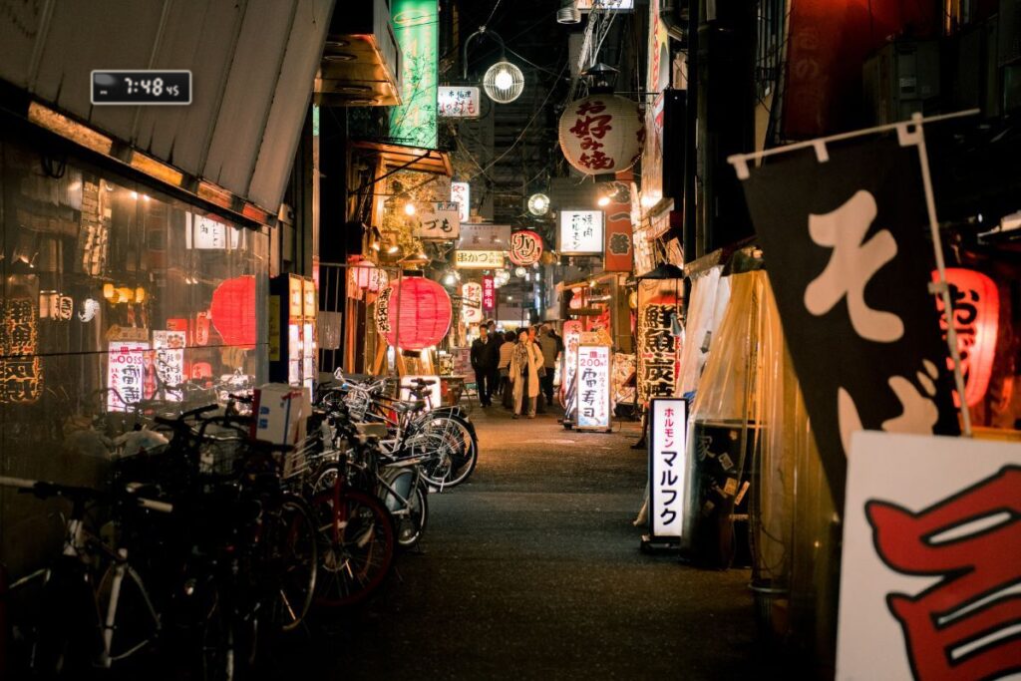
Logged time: 7 h 48 min
